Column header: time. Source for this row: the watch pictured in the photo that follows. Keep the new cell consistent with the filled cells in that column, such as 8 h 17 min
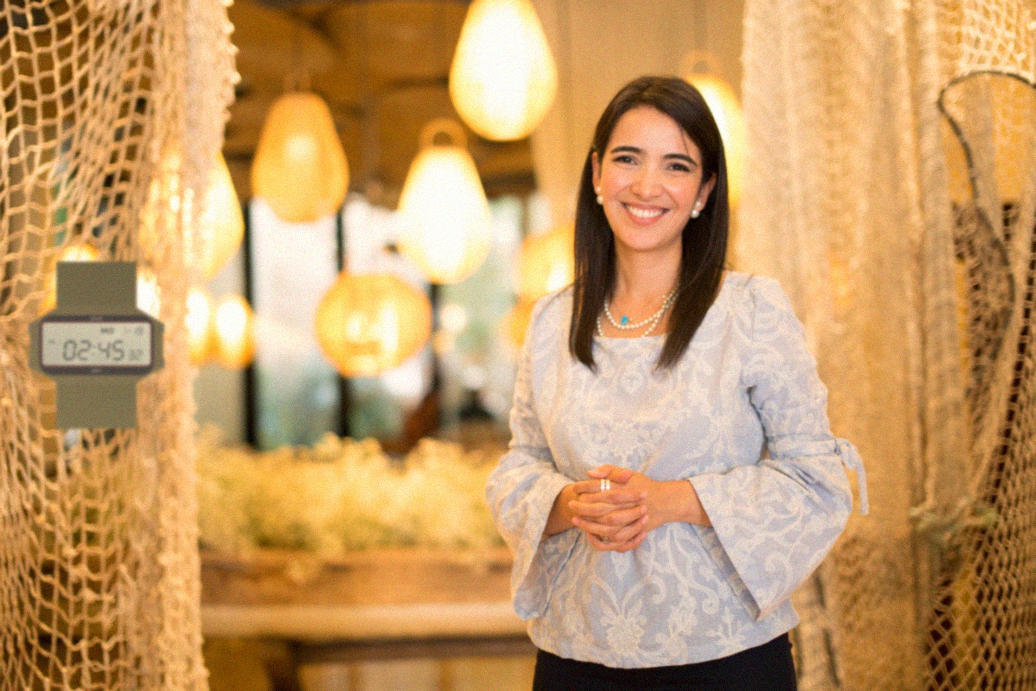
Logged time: 2 h 45 min
